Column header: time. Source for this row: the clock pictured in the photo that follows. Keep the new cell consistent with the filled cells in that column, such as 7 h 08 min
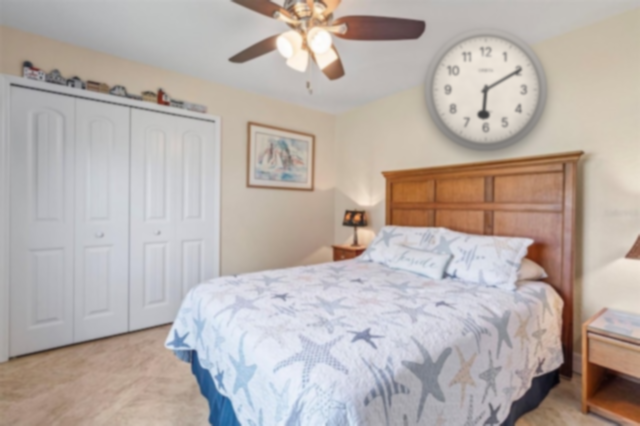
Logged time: 6 h 10 min
